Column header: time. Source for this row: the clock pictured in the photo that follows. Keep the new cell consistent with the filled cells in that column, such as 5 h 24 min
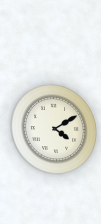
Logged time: 4 h 10 min
